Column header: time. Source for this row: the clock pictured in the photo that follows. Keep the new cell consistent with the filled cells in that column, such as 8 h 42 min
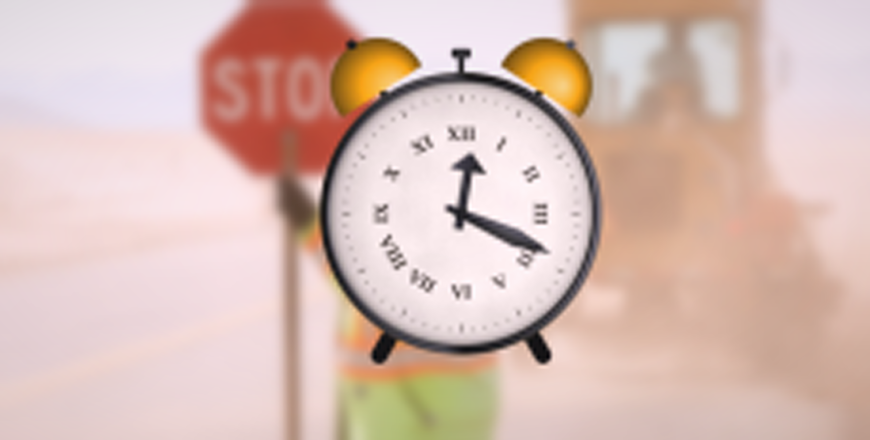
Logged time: 12 h 19 min
